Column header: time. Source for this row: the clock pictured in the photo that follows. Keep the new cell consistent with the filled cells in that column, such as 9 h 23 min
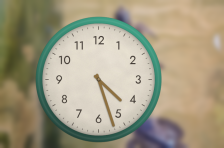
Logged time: 4 h 27 min
